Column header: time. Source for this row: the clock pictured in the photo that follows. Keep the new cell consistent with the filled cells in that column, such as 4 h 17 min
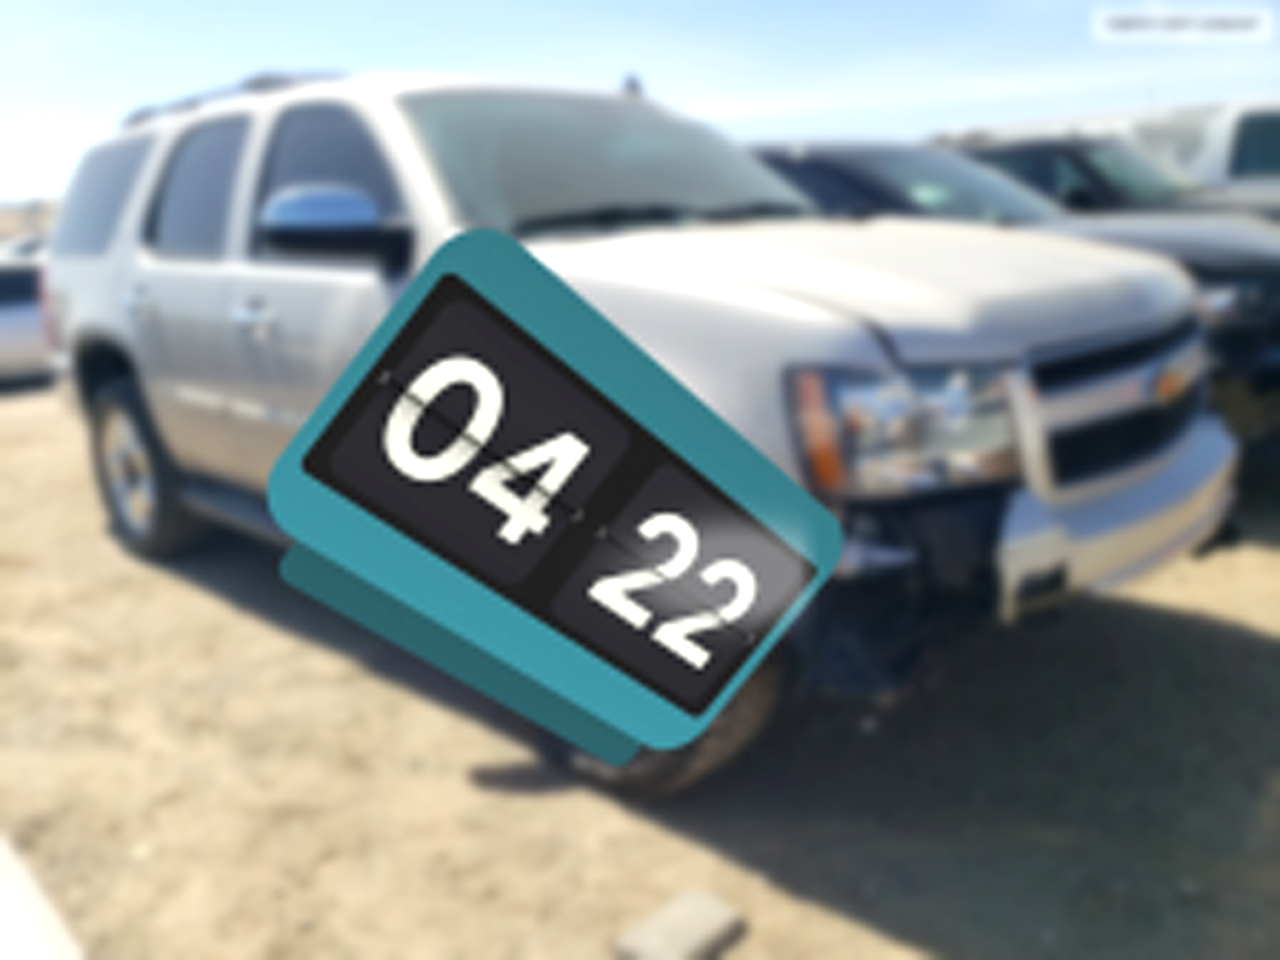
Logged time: 4 h 22 min
